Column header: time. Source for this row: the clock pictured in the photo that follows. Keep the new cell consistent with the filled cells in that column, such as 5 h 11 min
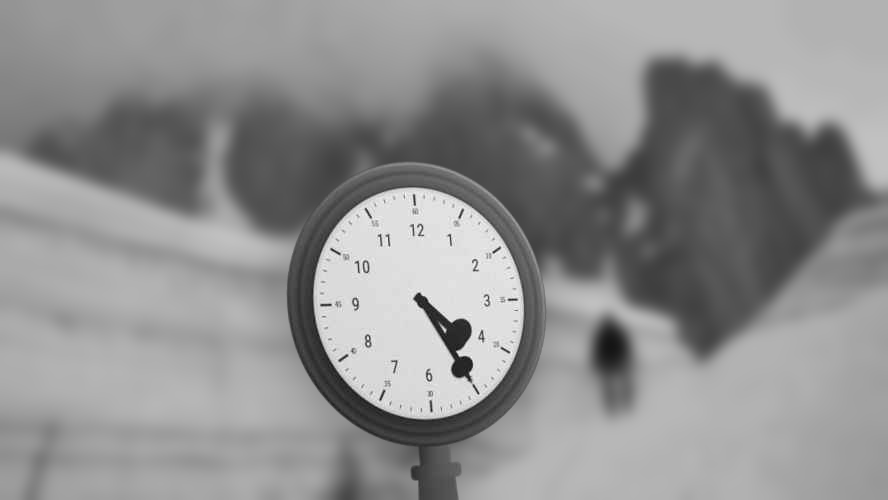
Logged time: 4 h 25 min
